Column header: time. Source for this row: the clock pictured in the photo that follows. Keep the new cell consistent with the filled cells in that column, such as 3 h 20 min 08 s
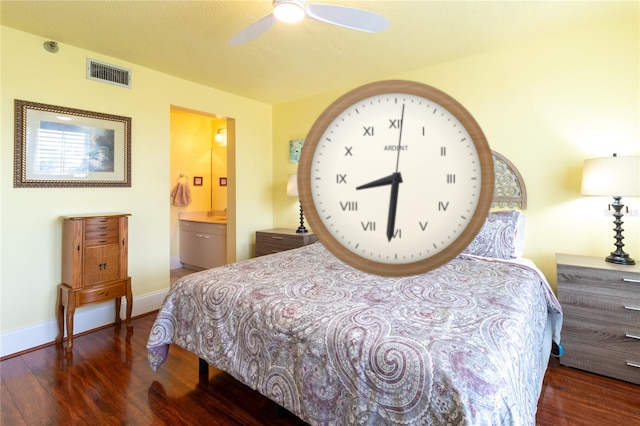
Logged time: 8 h 31 min 01 s
